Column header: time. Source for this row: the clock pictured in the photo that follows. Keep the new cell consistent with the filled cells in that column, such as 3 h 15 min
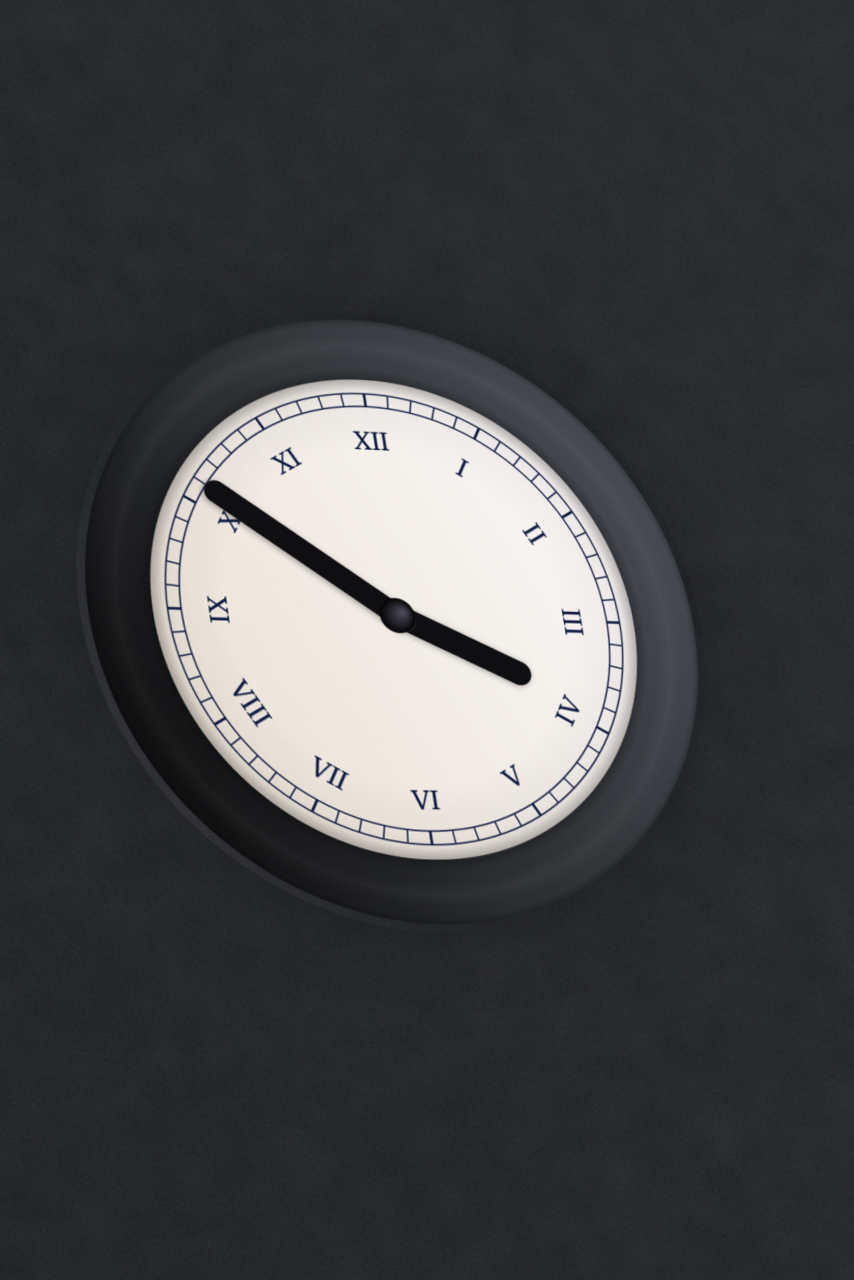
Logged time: 3 h 51 min
